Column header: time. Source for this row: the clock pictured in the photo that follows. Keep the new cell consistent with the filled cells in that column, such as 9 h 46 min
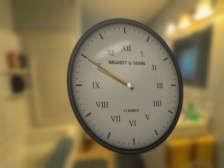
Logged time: 9 h 50 min
